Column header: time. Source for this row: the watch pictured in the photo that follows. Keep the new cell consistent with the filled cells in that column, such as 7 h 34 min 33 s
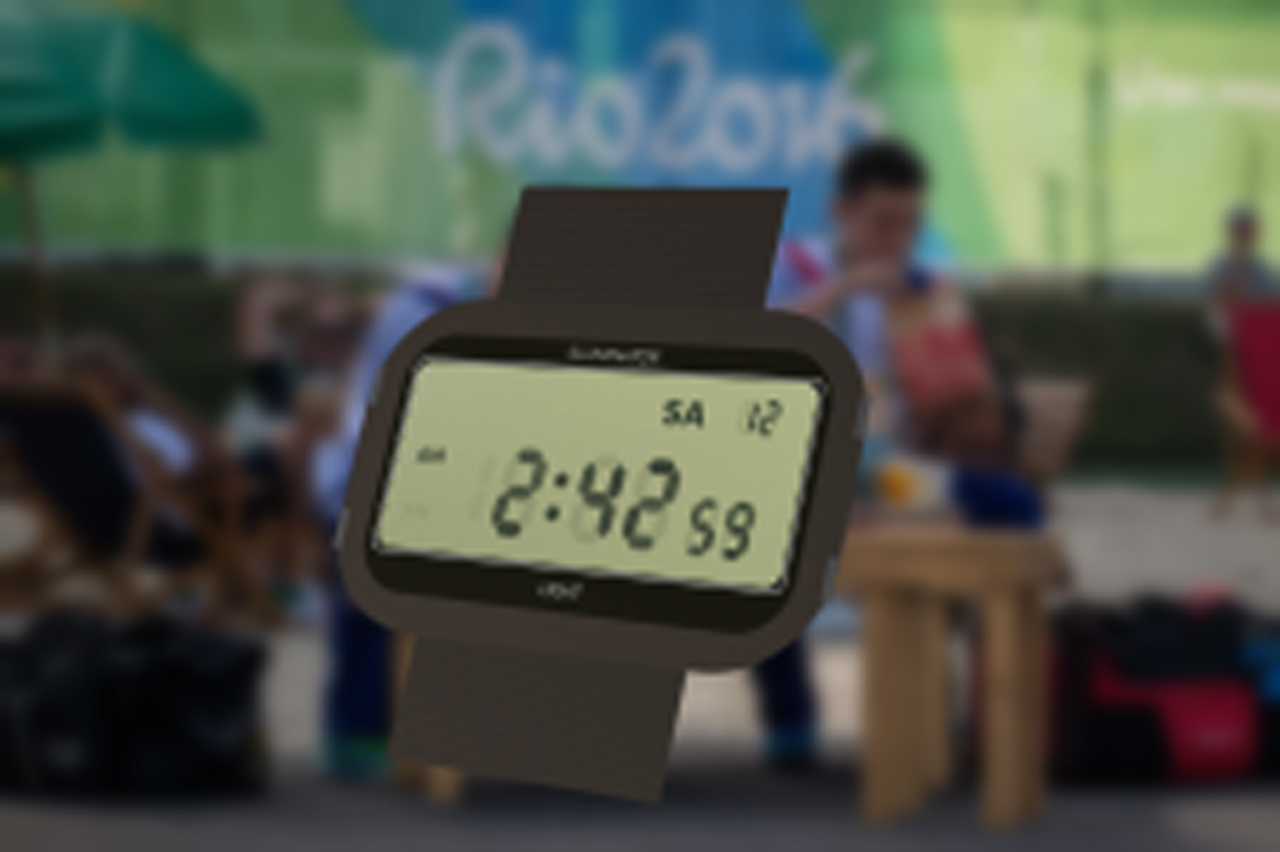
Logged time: 2 h 42 min 59 s
